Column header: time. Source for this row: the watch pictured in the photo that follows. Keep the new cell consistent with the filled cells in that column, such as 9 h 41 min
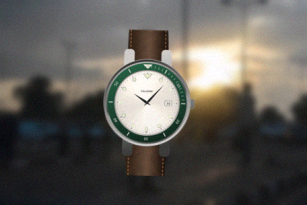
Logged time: 10 h 07 min
